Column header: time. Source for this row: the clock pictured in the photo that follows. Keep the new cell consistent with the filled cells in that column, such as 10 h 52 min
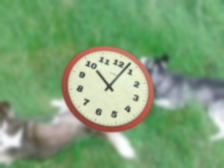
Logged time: 10 h 03 min
